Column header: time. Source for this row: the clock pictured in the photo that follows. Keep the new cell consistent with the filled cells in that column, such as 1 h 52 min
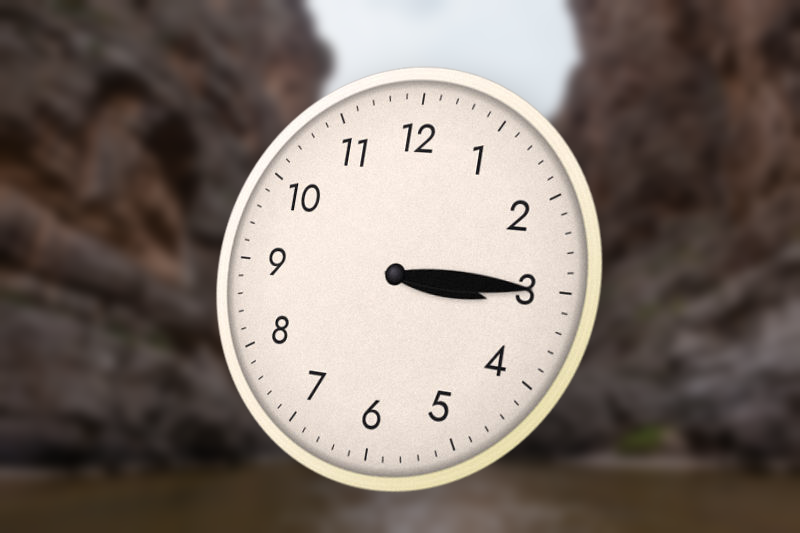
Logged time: 3 h 15 min
